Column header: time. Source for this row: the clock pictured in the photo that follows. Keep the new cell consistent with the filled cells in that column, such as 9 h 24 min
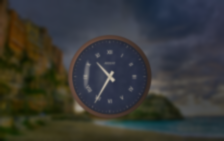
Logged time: 10 h 35 min
